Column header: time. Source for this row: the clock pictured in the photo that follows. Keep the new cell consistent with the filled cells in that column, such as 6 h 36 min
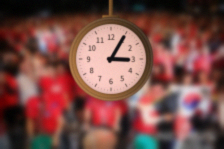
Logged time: 3 h 05 min
